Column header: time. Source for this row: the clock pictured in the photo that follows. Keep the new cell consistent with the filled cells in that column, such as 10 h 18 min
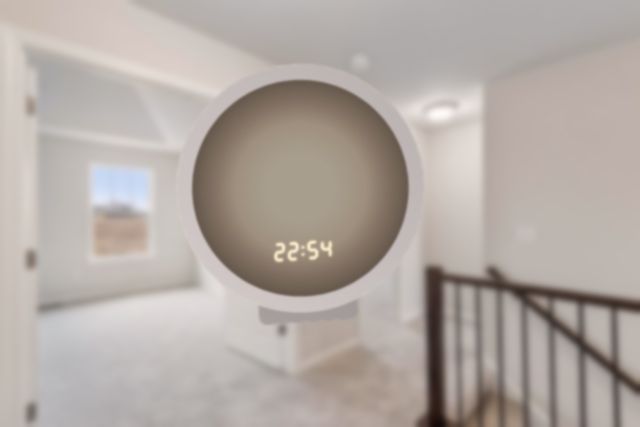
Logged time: 22 h 54 min
